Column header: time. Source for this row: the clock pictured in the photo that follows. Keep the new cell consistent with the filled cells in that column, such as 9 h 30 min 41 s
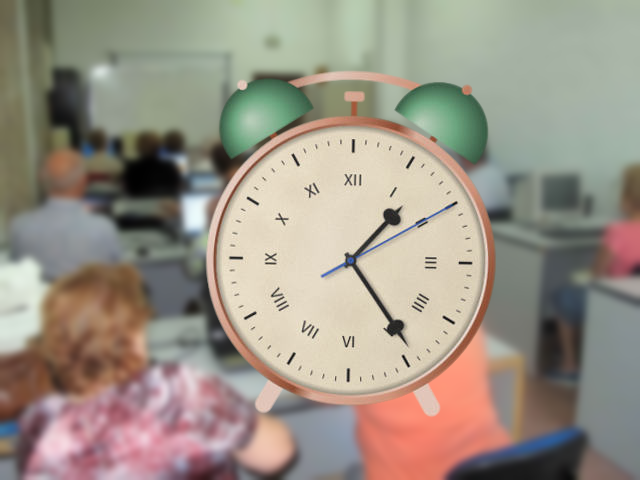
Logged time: 1 h 24 min 10 s
